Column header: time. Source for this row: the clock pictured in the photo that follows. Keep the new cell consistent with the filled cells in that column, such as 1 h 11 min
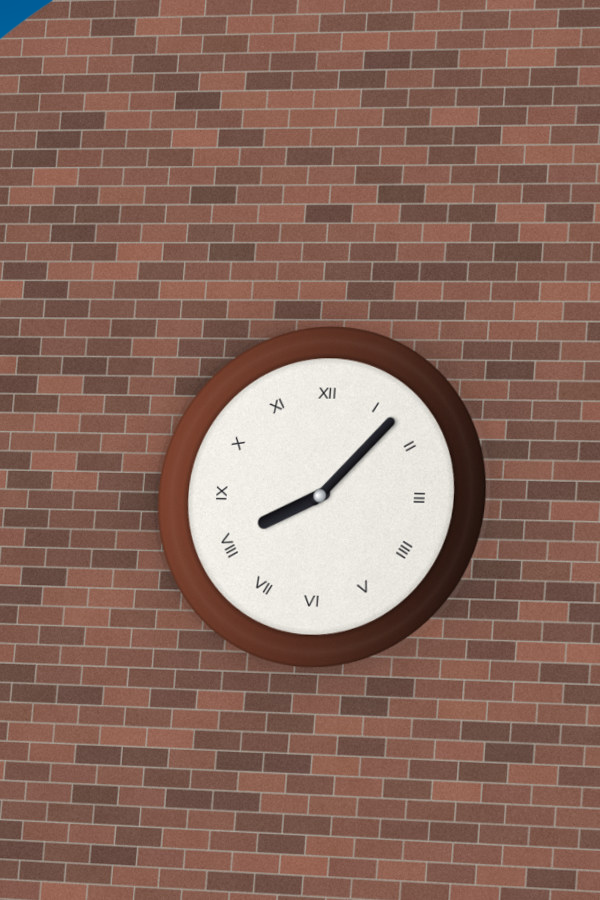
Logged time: 8 h 07 min
